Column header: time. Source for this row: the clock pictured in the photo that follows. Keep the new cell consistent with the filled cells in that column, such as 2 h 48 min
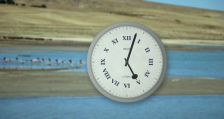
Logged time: 5 h 03 min
